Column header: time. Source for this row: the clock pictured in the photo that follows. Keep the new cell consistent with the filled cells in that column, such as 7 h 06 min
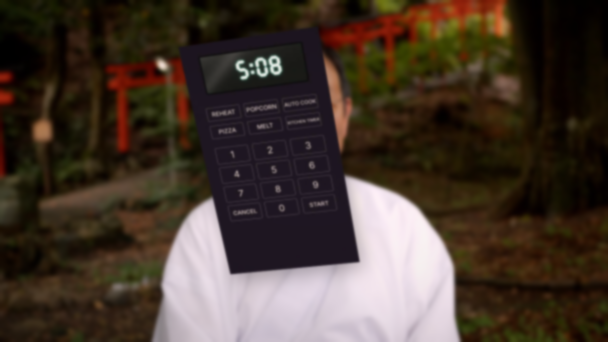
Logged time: 5 h 08 min
